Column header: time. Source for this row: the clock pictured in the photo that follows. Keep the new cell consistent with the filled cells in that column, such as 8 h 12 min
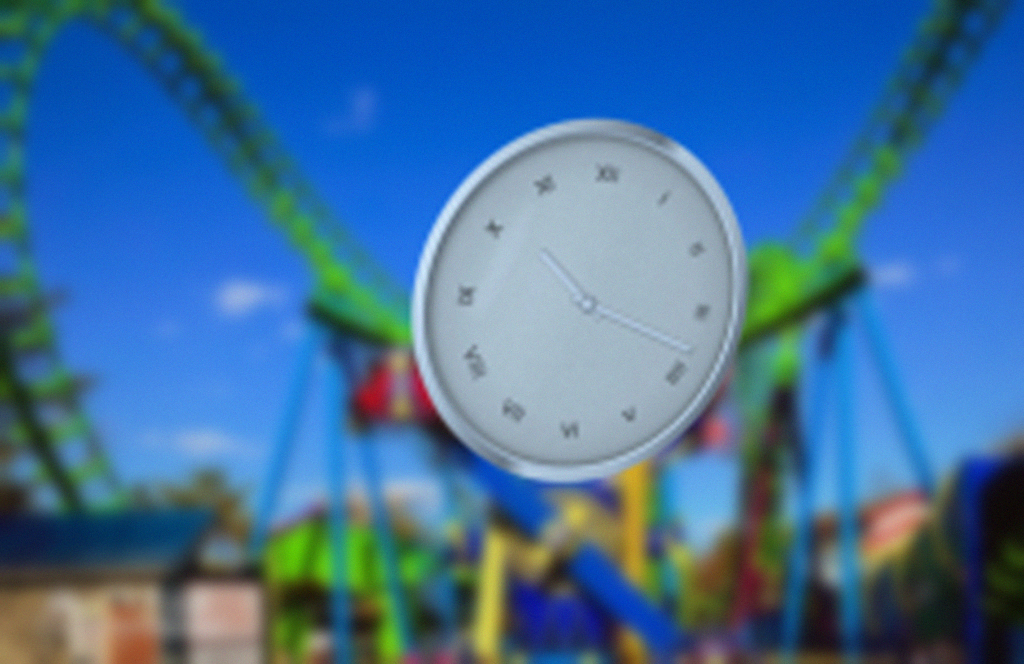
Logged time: 10 h 18 min
